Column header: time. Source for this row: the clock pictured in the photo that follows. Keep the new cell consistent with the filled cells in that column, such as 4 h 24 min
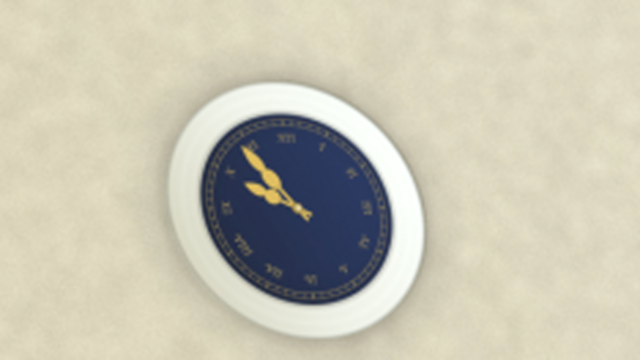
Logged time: 9 h 54 min
